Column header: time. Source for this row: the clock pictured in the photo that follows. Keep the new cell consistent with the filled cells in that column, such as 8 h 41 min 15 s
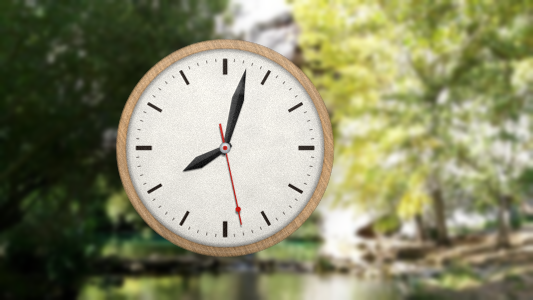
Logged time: 8 h 02 min 28 s
